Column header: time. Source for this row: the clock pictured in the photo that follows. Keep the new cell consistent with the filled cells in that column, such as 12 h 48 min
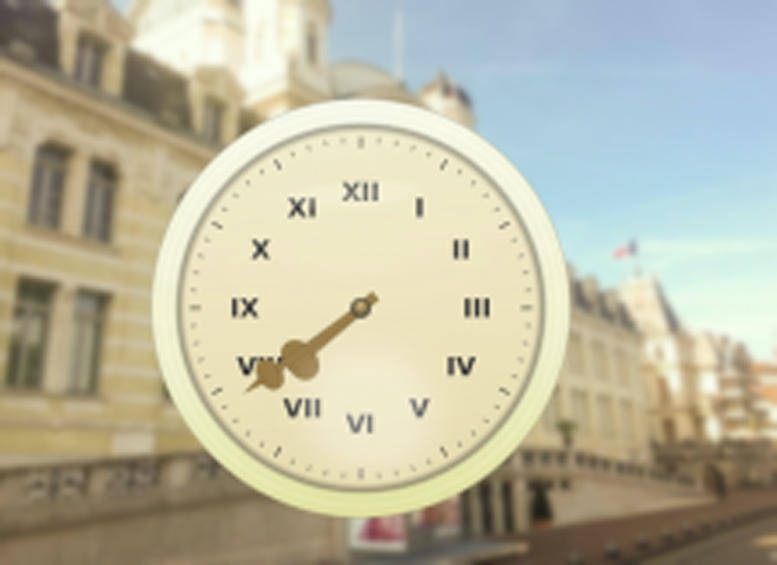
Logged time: 7 h 39 min
